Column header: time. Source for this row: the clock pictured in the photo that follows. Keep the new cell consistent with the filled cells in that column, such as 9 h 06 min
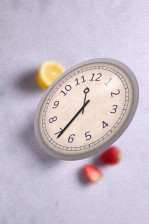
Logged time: 11 h 34 min
